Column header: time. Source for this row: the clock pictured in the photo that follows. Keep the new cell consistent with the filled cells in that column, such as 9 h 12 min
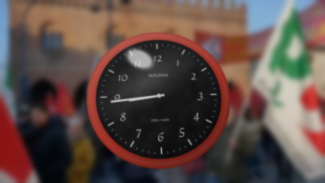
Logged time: 8 h 44 min
